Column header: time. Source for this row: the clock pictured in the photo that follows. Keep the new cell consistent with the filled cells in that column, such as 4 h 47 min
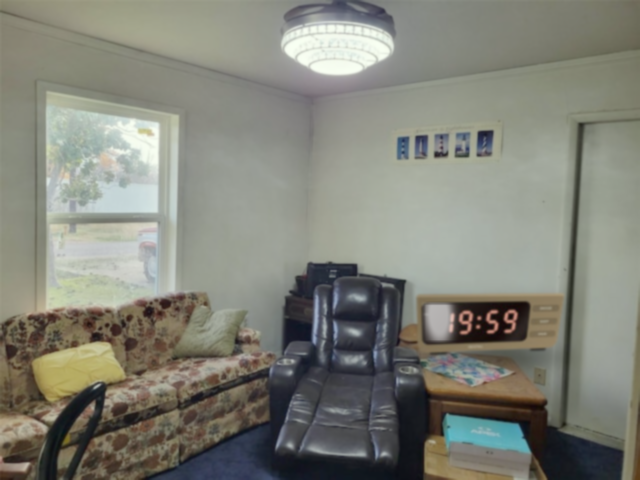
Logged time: 19 h 59 min
